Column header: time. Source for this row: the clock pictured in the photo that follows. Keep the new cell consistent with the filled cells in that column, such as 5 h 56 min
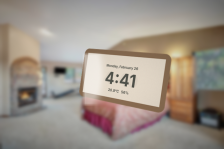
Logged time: 4 h 41 min
